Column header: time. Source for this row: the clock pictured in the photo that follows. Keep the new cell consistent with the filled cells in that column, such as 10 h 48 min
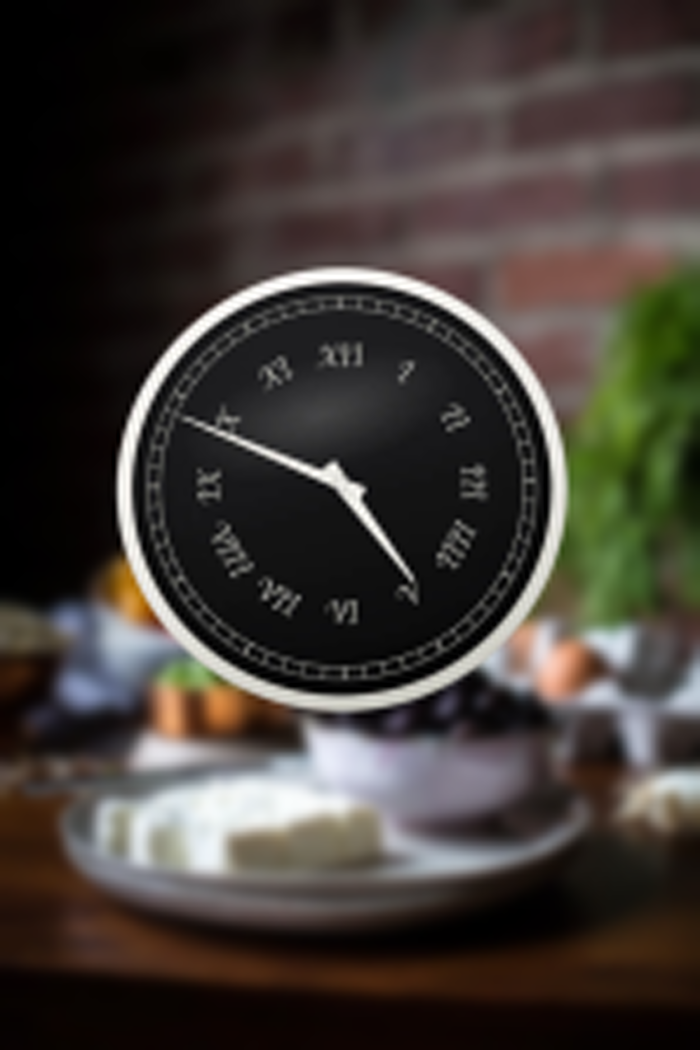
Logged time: 4 h 49 min
